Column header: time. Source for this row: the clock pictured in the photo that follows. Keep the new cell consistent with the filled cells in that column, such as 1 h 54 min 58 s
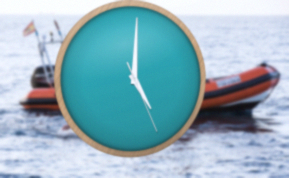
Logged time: 5 h 00 min 26 s
